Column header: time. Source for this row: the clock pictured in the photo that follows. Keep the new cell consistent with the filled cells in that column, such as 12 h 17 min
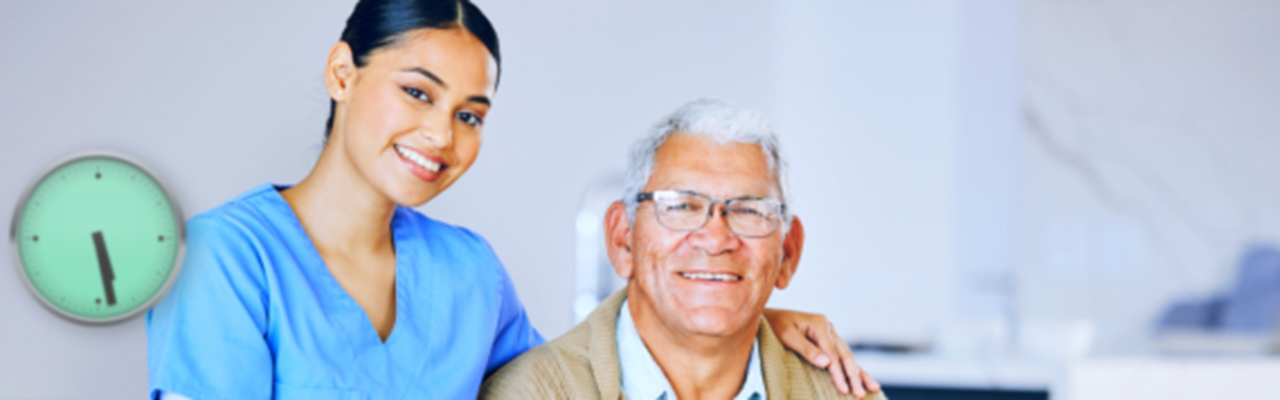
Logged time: 5 h 28 min
